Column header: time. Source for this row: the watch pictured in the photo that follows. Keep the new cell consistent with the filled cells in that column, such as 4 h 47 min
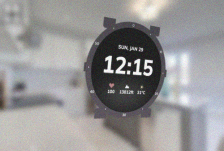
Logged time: 12 h 15 min
